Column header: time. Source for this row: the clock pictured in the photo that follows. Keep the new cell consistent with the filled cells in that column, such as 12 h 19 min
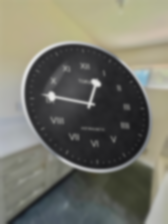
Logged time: 12 h 46 min
